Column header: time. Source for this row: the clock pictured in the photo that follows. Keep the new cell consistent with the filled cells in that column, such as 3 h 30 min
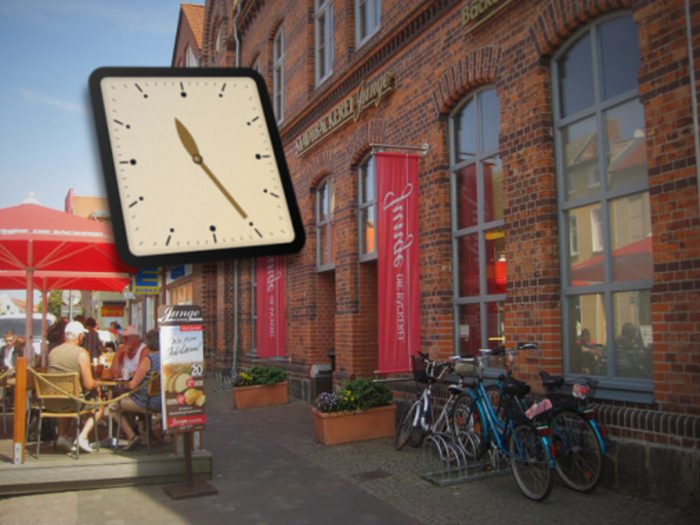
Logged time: 11 h 25 min
